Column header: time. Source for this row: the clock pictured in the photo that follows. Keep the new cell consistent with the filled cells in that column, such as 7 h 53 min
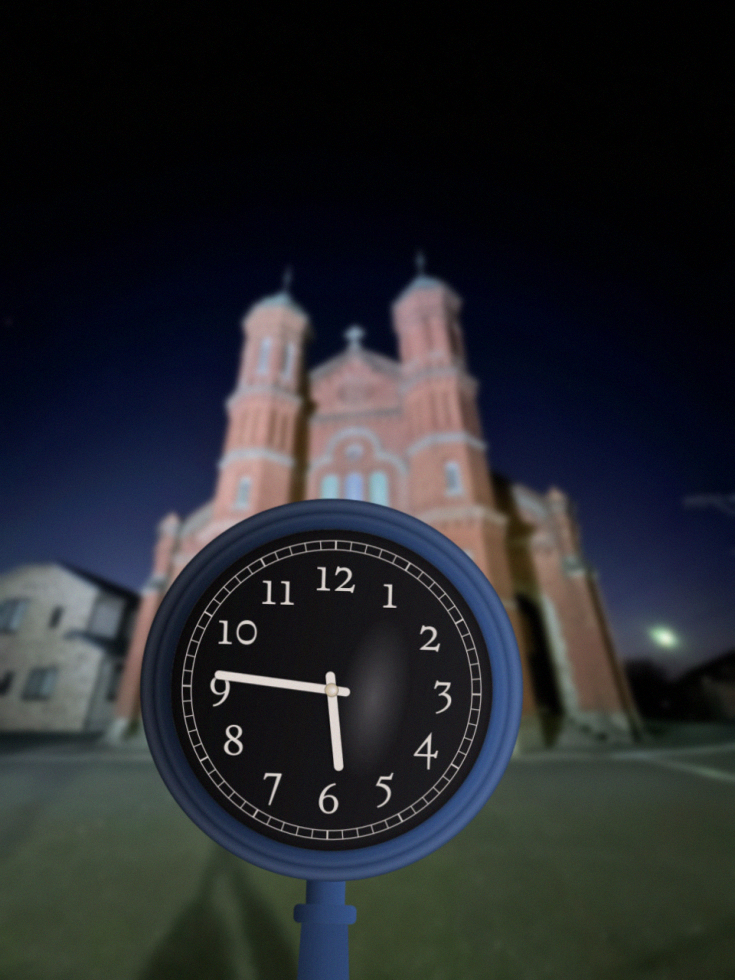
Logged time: 5 h 46 min
